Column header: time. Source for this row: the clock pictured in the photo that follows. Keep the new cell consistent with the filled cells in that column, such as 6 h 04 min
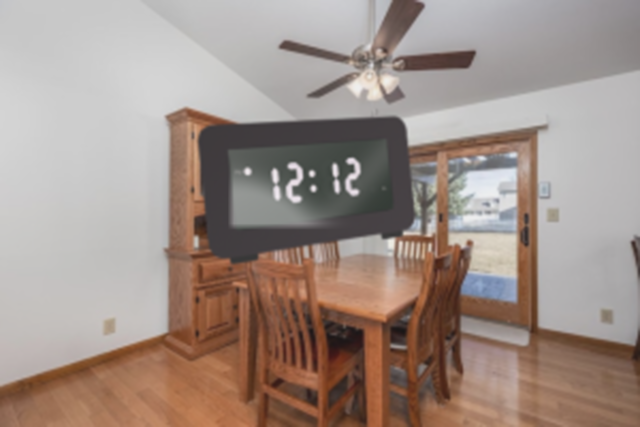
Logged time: 12 h 12 min
